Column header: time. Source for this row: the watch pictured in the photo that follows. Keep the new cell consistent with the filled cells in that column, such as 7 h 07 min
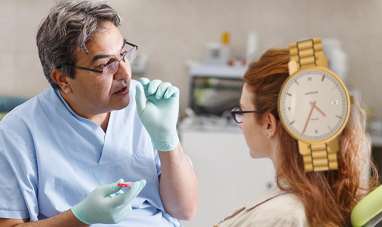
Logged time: 4 h 35 min
